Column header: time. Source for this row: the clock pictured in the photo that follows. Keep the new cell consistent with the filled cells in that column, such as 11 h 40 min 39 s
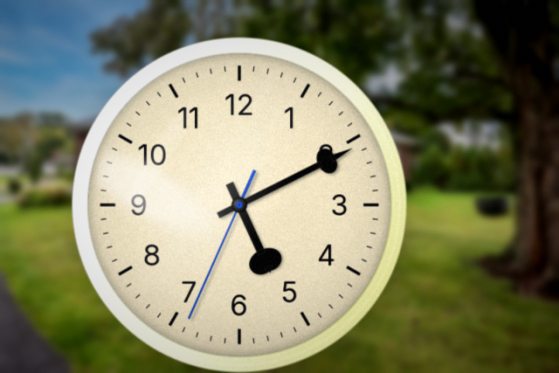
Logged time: 5 h 10 min 34 s
